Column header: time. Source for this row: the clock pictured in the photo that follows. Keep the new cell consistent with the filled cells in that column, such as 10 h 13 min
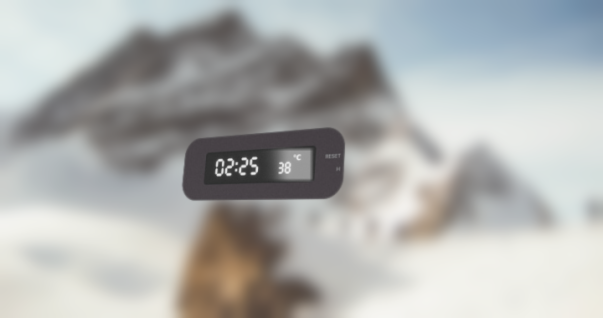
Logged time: 2 h 25 min
